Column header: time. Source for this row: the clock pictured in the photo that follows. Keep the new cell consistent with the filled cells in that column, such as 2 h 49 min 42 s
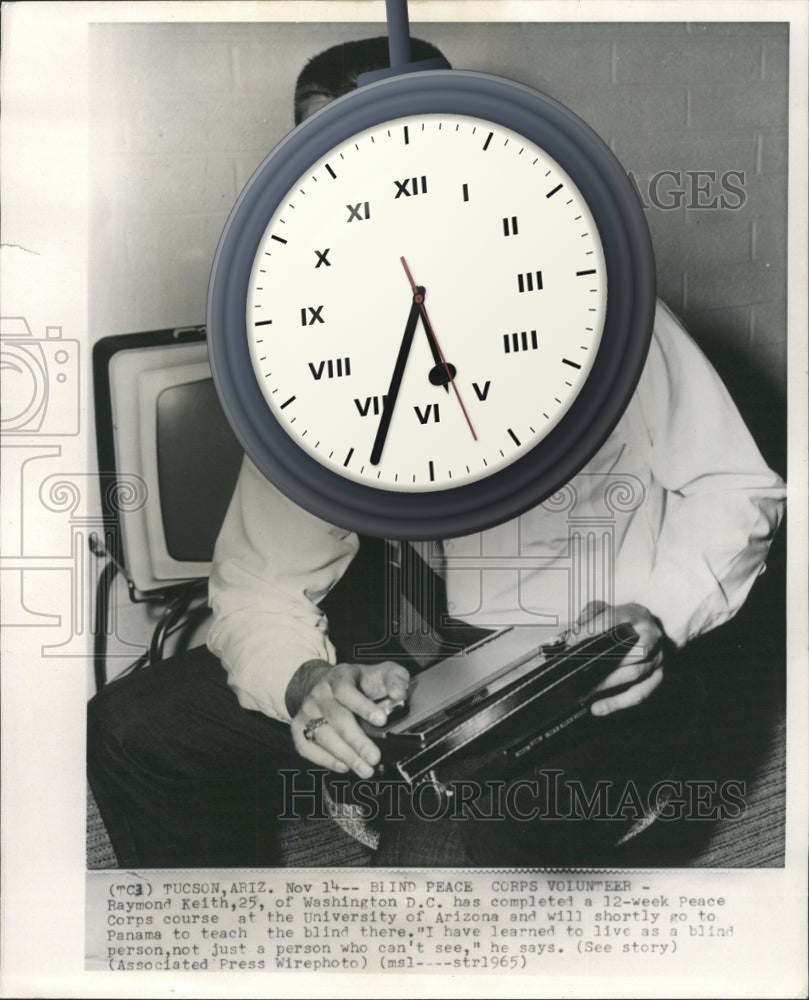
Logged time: 5 h 33 min 27 s
